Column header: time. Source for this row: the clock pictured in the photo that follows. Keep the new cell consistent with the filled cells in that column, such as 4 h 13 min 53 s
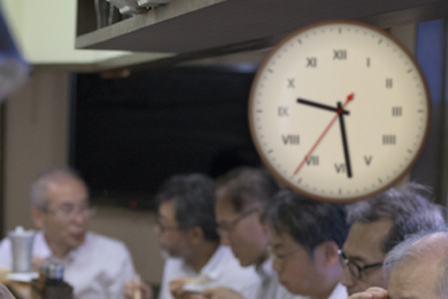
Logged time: 9 h 28 min 36 s
